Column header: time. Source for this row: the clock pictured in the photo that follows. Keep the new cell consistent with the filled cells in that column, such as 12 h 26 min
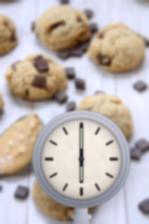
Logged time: 6 h 00 min
